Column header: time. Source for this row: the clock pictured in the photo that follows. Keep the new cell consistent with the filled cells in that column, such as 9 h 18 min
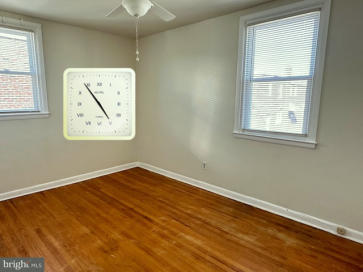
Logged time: 4 h 54 min
